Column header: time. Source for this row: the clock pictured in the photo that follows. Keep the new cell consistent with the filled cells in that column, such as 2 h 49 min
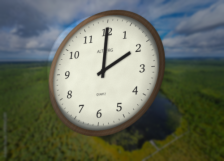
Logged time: 2 h 00 min
